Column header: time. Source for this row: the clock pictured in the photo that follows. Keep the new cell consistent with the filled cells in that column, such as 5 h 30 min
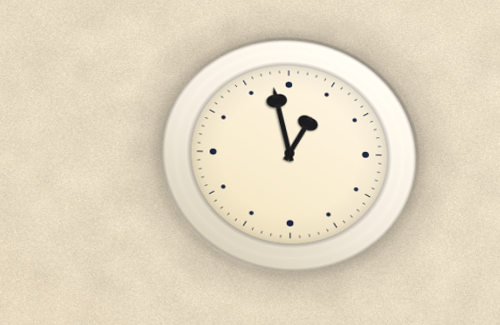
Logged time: 12 h 58 min
